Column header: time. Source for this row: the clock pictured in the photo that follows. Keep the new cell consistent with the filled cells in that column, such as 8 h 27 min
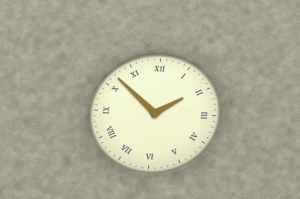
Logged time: 1 h 52 min
